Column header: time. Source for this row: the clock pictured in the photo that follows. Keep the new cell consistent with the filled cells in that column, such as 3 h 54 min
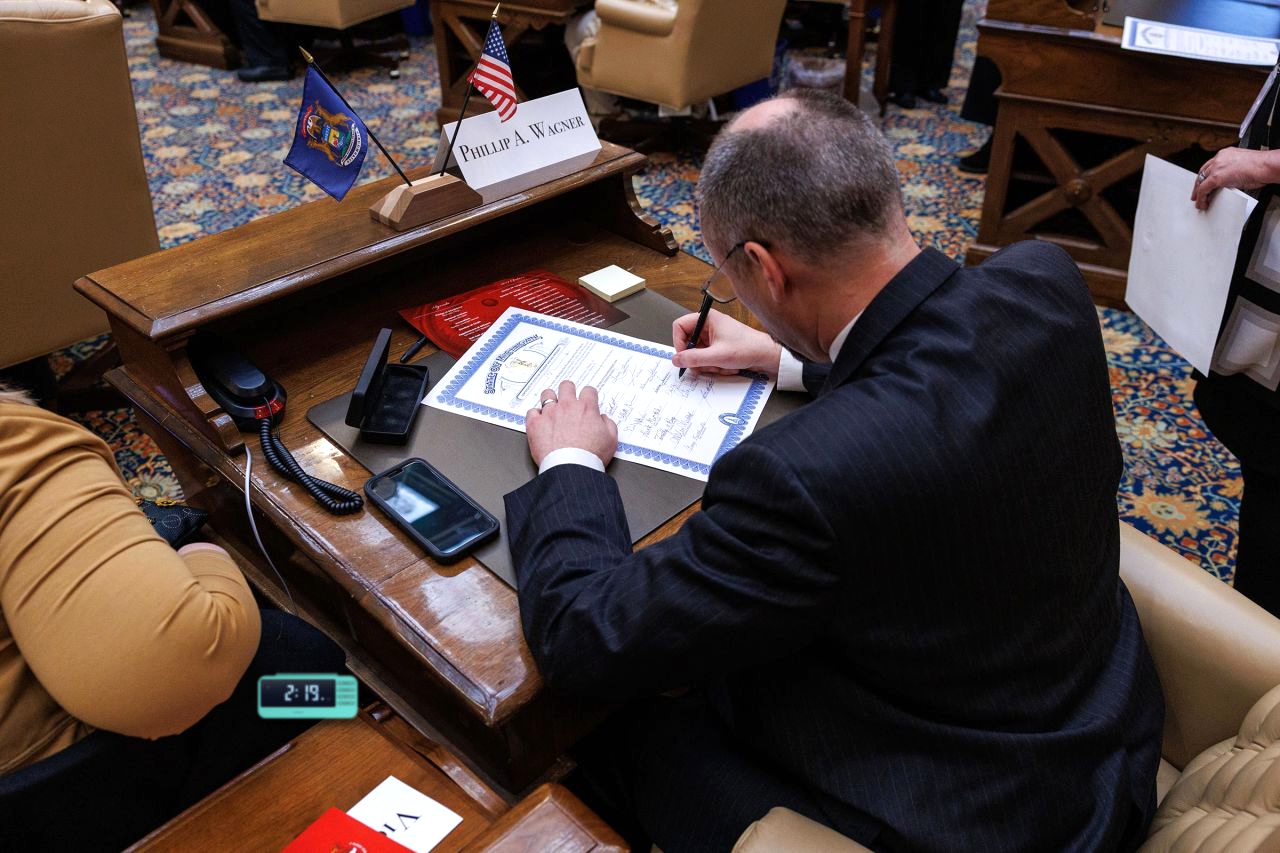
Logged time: 2 h 19 min
